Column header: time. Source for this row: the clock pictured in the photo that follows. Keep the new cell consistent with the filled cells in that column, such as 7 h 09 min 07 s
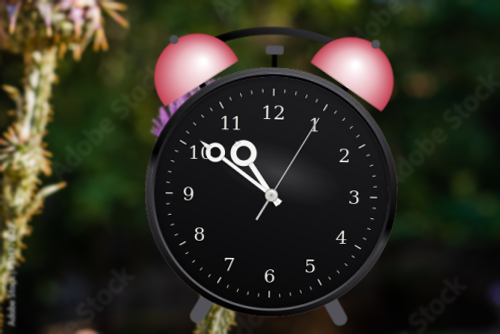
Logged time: 10 h 51 min 05 s
